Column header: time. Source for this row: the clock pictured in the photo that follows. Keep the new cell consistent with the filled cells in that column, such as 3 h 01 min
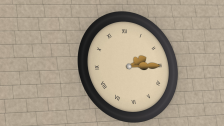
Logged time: 2 h 15 min
